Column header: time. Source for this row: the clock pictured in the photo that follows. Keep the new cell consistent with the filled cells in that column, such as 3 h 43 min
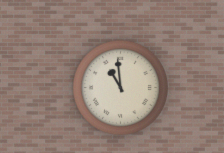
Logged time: 10 h 59 min
